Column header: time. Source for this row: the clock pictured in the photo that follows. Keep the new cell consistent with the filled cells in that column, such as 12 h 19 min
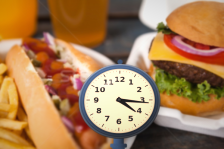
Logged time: 4 h 16 min
